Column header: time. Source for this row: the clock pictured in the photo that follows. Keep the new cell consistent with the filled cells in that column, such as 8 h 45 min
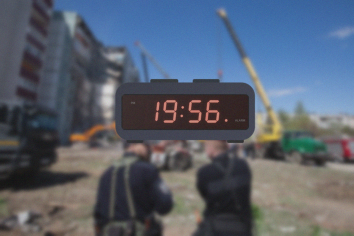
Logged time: 19 h 56 min
